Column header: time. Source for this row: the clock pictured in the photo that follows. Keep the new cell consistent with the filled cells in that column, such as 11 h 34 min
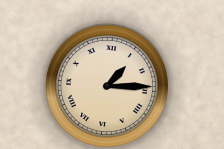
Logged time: 1 h 14 min
